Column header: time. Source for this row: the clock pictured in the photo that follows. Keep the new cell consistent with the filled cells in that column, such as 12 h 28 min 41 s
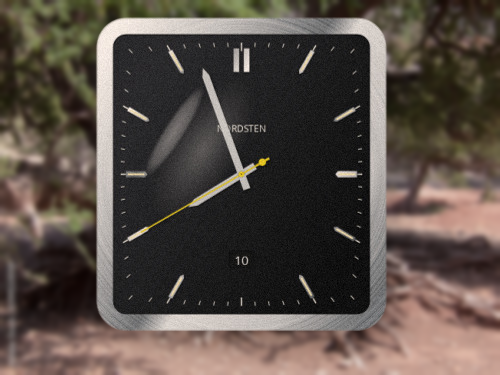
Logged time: 7 h 56 min 40 s
